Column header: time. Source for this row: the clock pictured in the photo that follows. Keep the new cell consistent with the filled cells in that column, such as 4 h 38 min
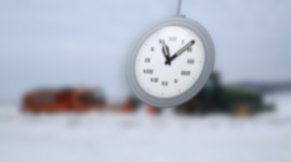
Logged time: 11 h 08 min
